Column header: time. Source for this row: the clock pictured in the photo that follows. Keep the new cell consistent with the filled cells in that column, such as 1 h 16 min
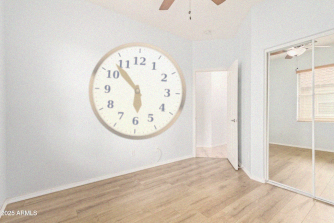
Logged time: 5 h 53 min
